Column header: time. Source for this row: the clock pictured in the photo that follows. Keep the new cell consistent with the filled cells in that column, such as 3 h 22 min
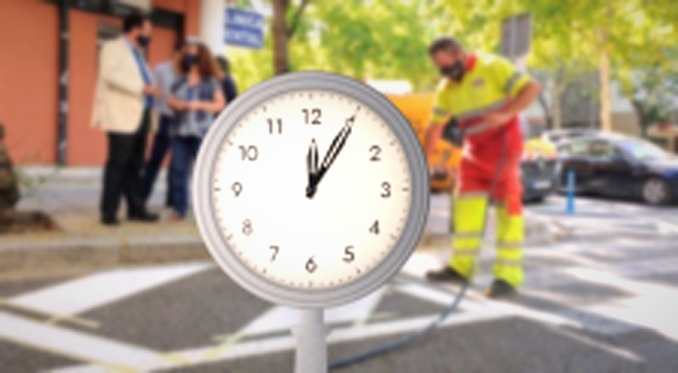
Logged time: 12 h 05 min
